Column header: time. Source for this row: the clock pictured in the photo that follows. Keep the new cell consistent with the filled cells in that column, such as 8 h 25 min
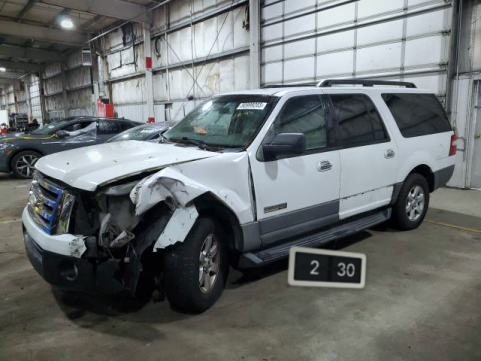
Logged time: 2 h 30 min
